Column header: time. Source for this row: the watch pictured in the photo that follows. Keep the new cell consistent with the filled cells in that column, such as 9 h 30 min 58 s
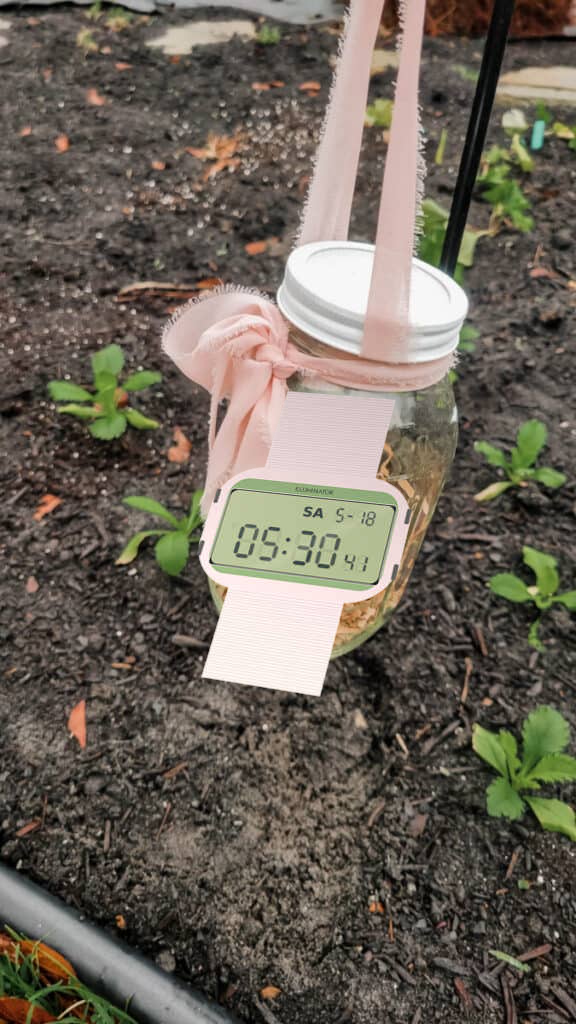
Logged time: 5 h 30 min 41 s
